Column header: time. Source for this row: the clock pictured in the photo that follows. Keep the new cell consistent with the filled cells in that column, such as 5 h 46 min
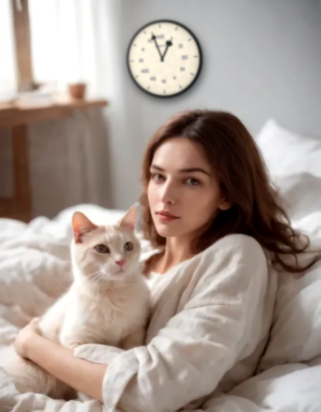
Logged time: 12 h 57 min
